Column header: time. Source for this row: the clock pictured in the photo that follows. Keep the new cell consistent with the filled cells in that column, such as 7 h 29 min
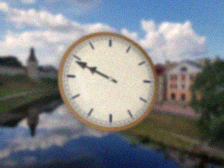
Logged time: 9 h 49 min
